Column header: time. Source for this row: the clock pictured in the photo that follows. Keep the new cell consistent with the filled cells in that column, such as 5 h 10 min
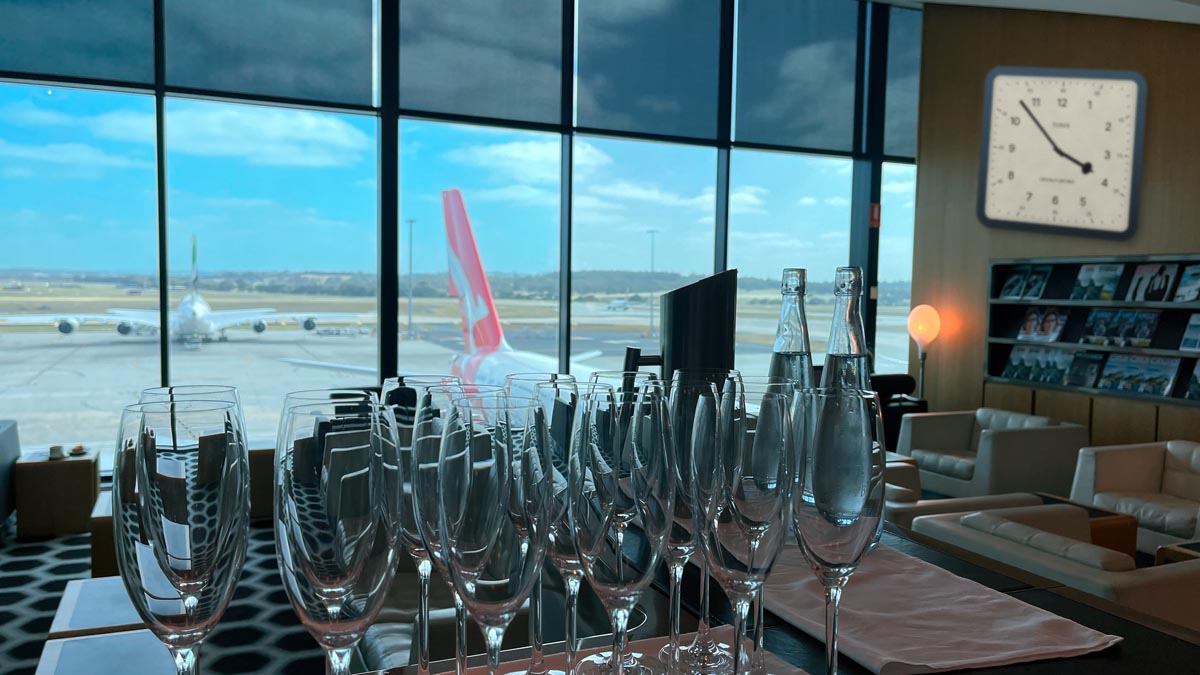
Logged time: 3 h 53 min
